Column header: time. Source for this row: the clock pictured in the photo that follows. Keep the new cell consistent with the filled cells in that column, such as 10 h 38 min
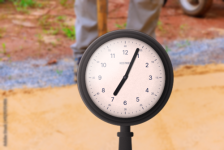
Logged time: 7 h 04 min
